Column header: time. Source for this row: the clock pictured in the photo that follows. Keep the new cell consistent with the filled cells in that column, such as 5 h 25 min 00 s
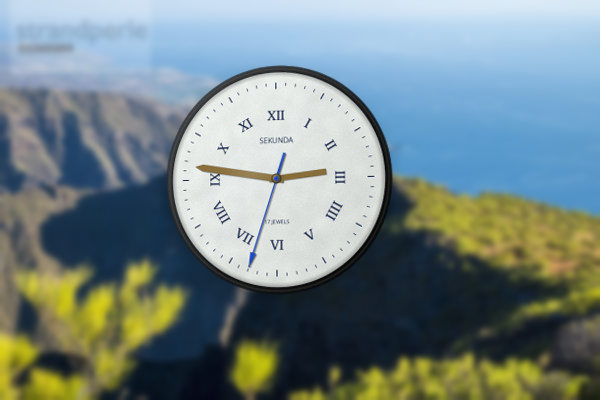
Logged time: 2 h 46 min 33 s
